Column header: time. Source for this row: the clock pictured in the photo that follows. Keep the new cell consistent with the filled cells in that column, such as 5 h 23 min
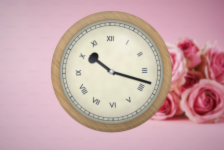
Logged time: 10 h 18 min
